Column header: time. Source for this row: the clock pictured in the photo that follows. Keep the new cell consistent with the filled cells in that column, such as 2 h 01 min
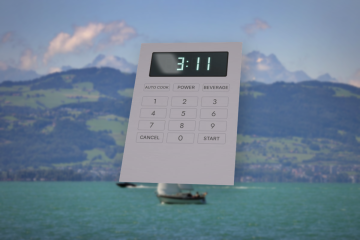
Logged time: 3 h 11 min
